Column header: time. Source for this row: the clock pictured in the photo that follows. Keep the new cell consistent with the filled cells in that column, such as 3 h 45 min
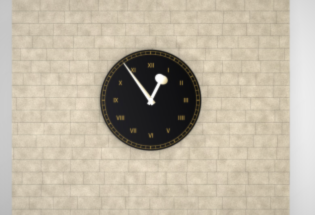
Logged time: 12 h 54 min
